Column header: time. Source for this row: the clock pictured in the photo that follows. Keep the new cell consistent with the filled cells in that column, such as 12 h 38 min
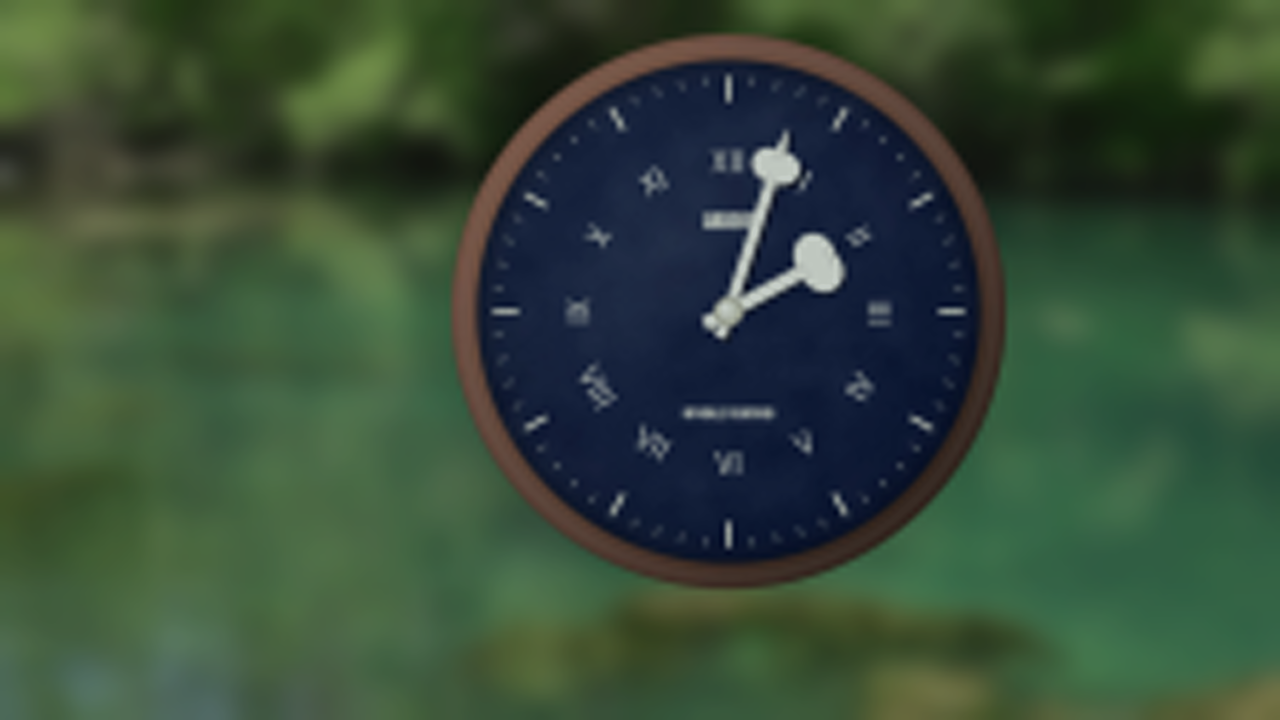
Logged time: 2 h 03 min
